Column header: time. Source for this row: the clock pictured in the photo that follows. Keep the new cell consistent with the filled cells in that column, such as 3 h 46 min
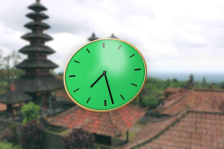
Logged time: 7 h 28 min
